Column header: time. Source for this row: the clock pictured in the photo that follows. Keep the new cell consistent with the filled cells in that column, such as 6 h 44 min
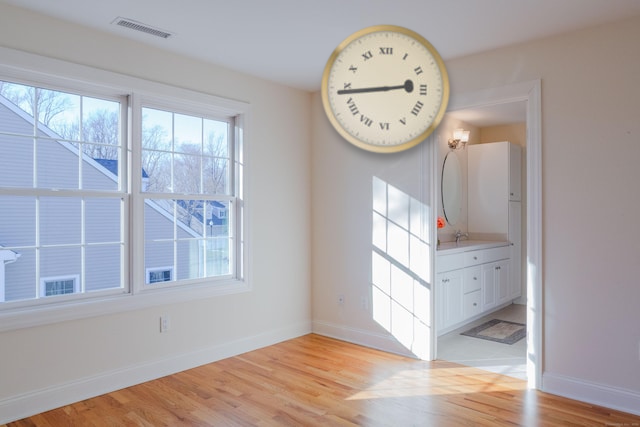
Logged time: 2 h 44 min
